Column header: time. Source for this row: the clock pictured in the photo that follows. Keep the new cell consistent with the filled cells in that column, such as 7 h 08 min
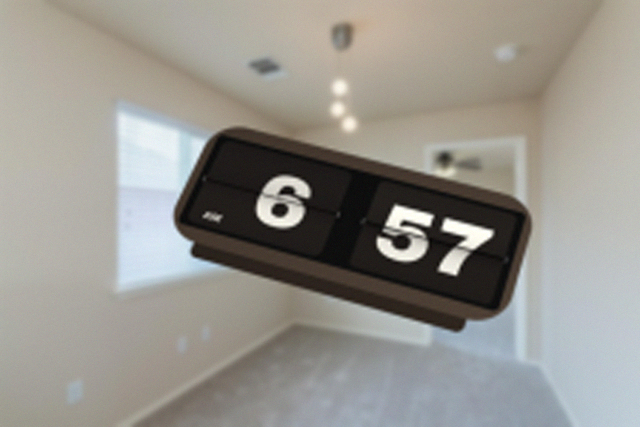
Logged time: 6 h 57 min
